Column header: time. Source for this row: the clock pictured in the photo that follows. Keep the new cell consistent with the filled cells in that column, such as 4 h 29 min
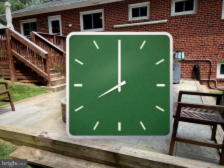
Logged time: 8 h 00 min
